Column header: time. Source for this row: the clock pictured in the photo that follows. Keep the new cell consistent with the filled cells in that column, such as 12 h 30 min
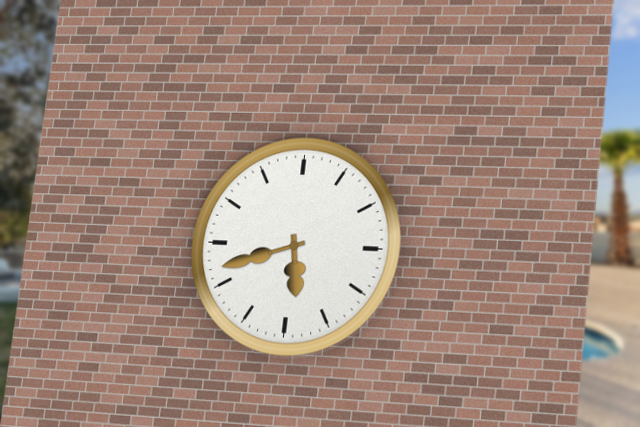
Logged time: 5 h 42 min
